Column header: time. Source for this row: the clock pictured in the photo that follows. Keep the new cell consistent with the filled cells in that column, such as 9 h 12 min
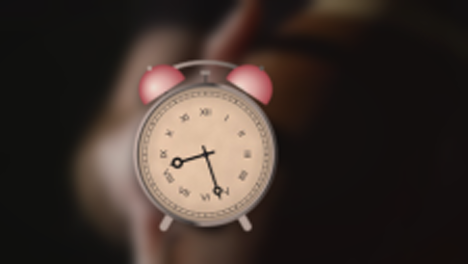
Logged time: 8 h 27 min
